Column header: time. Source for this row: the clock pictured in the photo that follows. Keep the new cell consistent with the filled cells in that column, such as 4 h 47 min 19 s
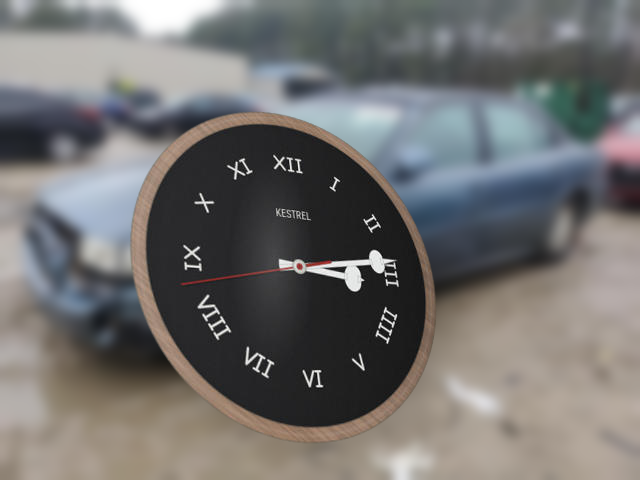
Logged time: 3 h 13 min 43 s
